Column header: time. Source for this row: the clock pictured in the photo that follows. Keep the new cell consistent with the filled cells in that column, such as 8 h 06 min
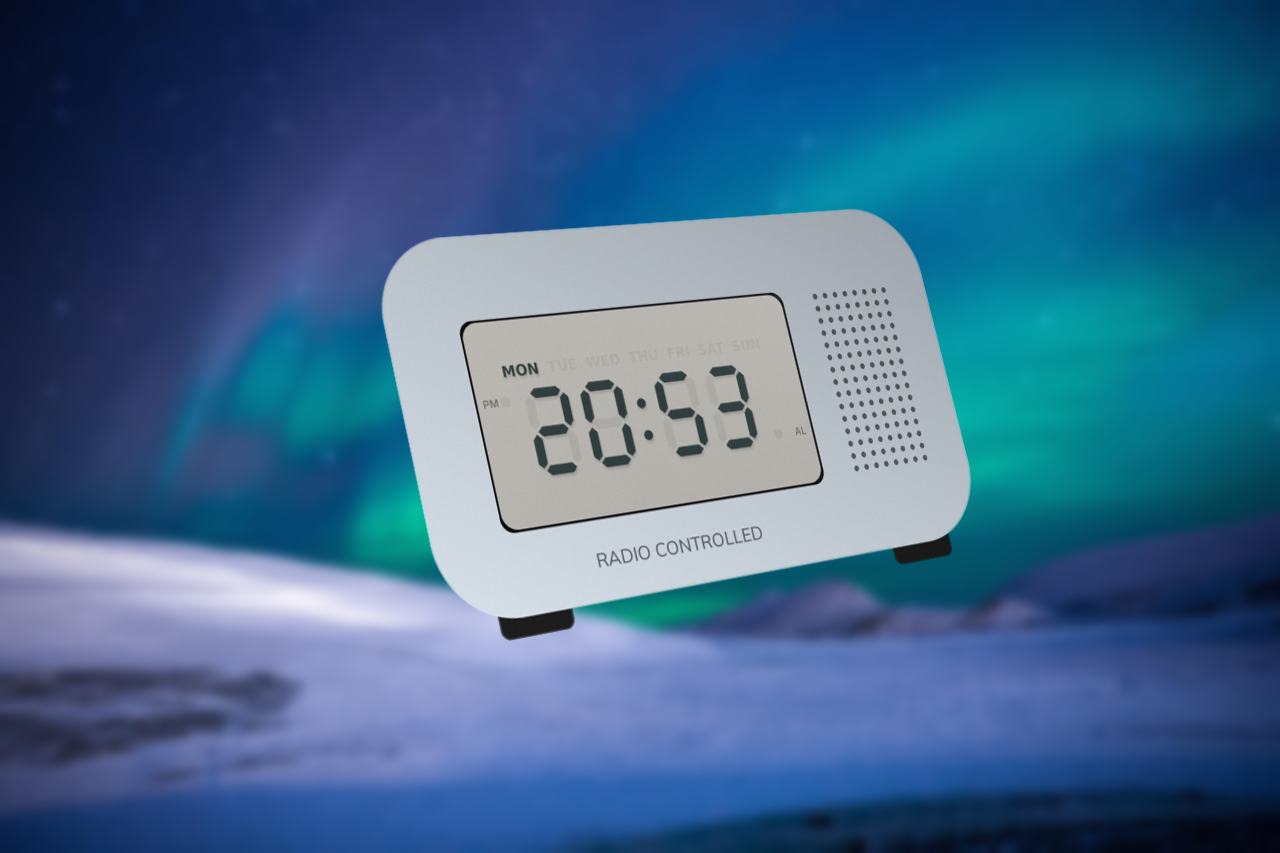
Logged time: 20 h 53 min
